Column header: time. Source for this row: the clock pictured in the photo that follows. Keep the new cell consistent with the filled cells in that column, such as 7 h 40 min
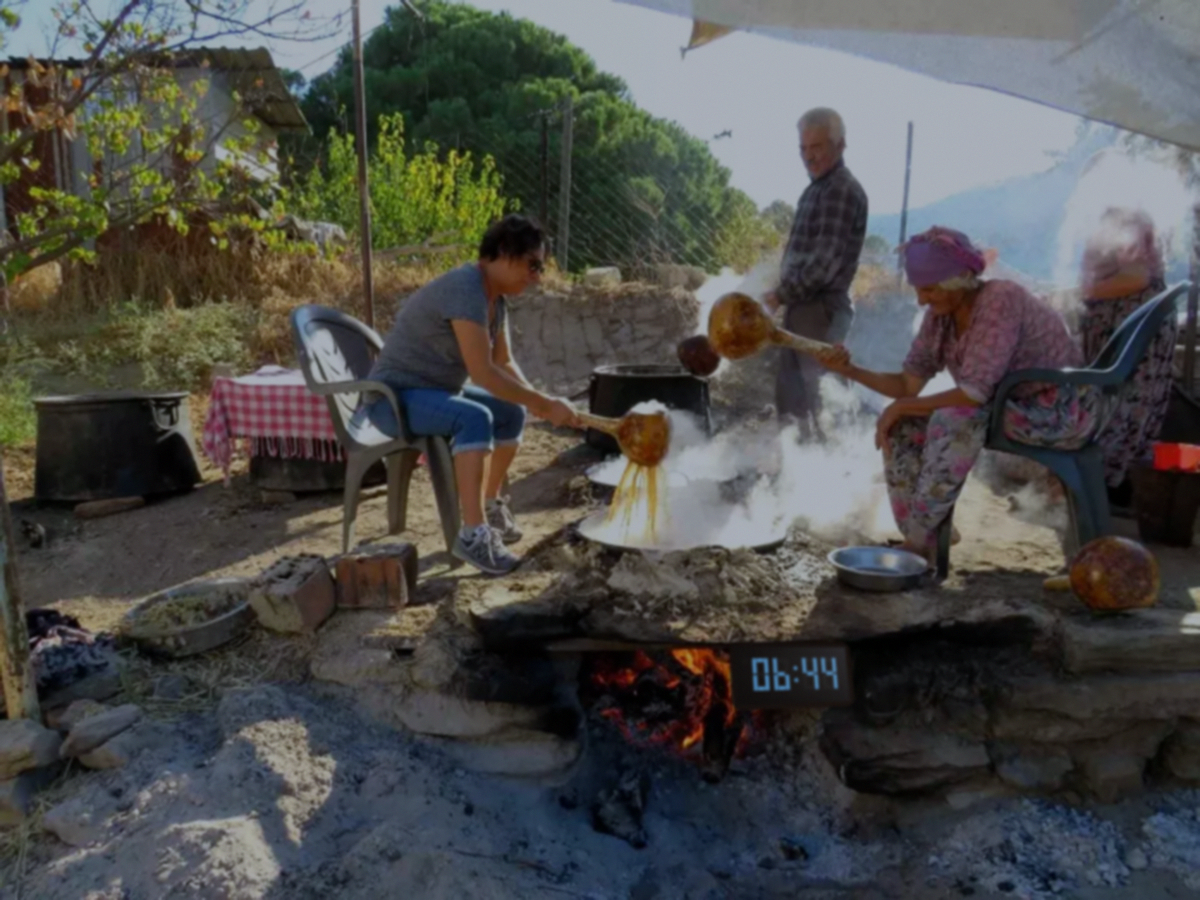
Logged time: 6 h 44 min
